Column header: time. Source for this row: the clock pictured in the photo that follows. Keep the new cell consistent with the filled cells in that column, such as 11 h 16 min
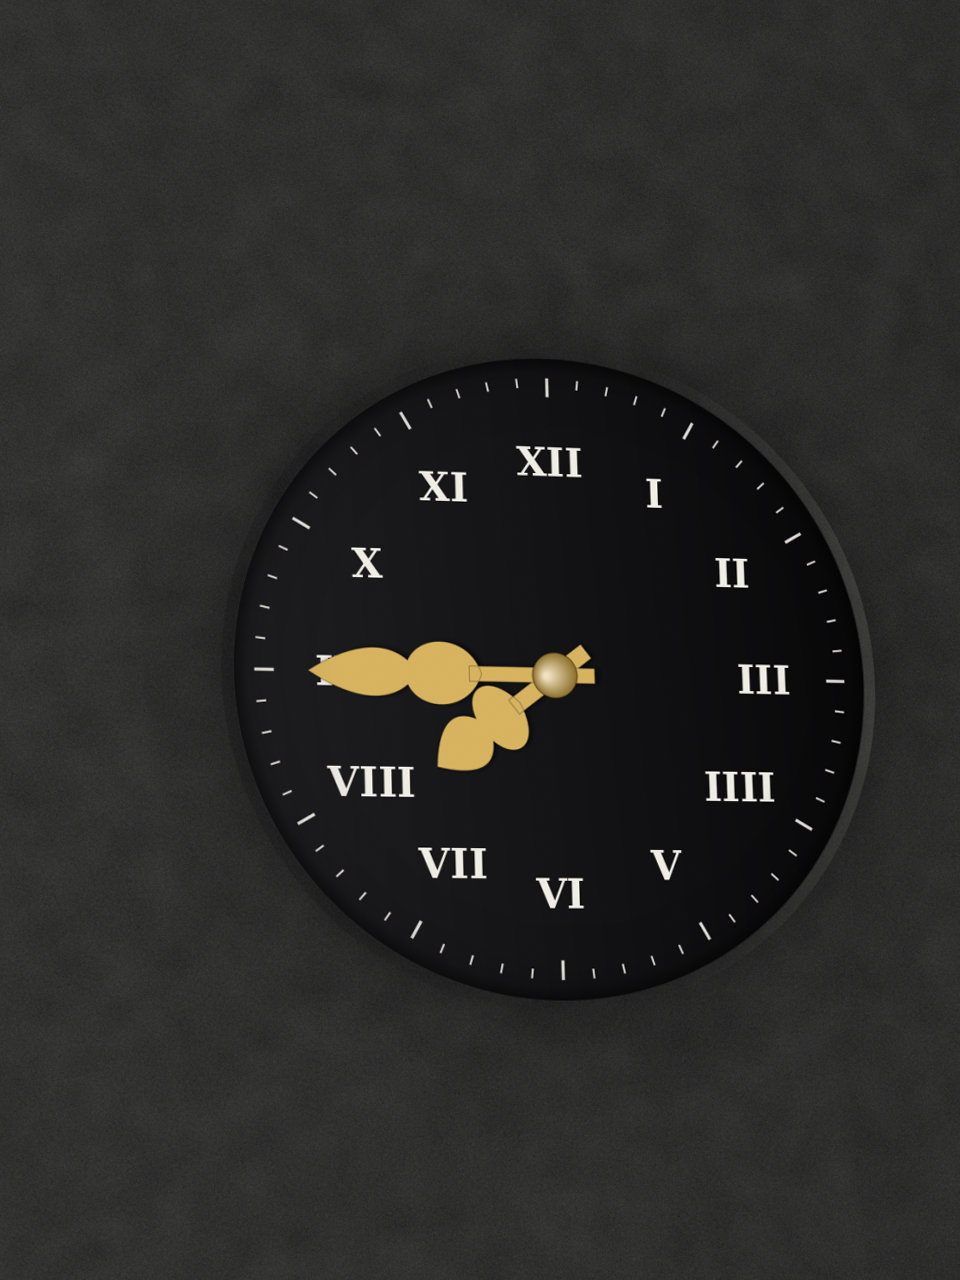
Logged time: 7 h 45 min
